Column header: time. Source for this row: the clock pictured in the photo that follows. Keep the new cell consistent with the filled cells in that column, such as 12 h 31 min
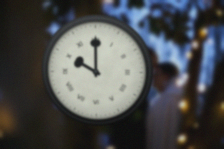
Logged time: 10 h 00 min
